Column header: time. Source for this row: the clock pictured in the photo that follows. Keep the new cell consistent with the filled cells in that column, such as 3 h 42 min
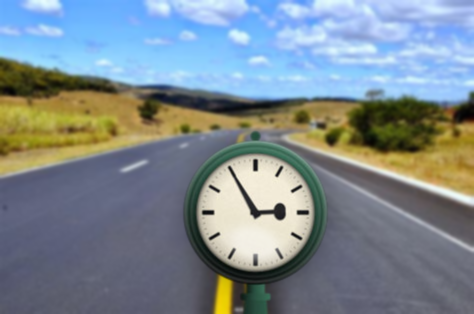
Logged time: 2 h 55 min
